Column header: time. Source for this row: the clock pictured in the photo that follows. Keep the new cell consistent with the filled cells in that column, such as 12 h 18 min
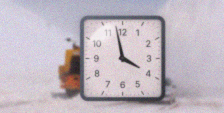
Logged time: 3 h 58 min
